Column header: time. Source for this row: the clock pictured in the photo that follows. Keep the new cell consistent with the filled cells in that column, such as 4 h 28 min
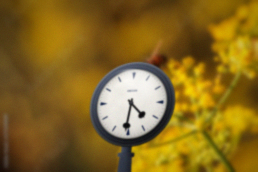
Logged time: 4 h 31 min
